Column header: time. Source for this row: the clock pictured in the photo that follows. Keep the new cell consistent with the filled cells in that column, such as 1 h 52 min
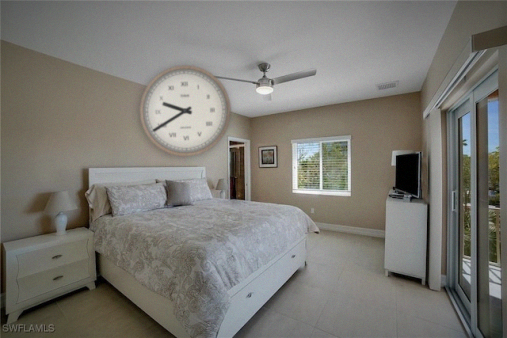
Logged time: 9 h 40 min
